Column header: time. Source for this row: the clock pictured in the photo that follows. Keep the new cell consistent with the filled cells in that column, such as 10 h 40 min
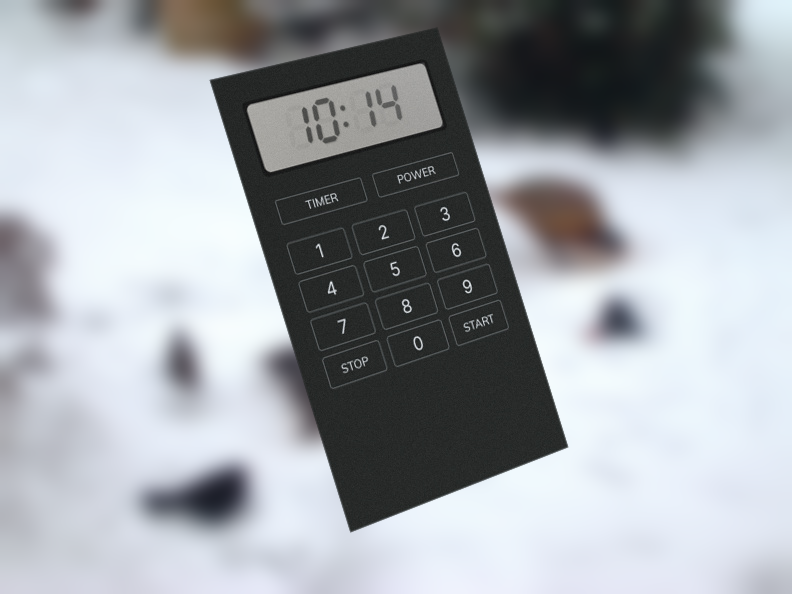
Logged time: 10 h 14 min
